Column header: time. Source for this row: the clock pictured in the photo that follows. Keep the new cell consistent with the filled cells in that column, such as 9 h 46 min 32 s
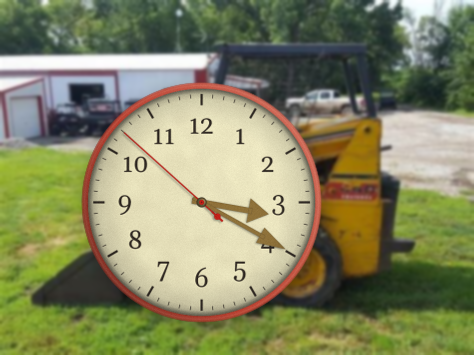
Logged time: 3 h 19 min 52 s
